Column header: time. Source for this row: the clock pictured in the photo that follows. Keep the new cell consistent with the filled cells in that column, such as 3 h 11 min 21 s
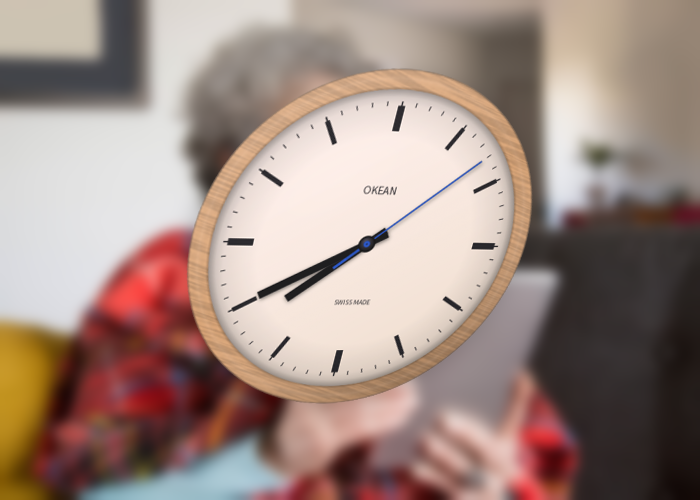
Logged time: 7 h 40 min 08 s
